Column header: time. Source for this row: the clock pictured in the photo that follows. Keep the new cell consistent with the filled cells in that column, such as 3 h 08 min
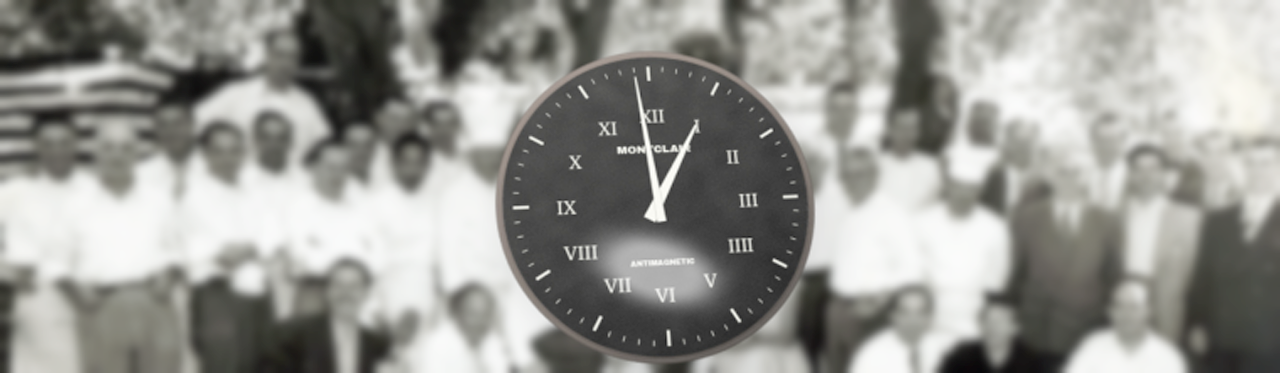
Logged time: 12 h 59 min
